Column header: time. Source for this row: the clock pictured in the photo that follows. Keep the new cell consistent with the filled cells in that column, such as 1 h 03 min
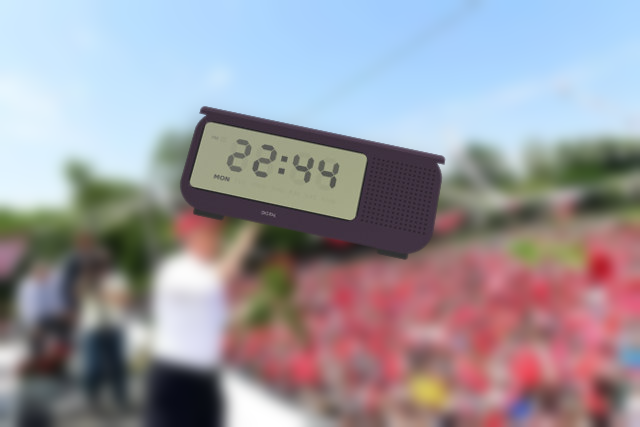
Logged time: 22 h 44 min
